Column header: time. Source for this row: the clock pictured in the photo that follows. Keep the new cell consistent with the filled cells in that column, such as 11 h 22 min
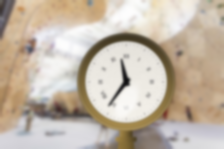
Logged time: 11 h 36 min
